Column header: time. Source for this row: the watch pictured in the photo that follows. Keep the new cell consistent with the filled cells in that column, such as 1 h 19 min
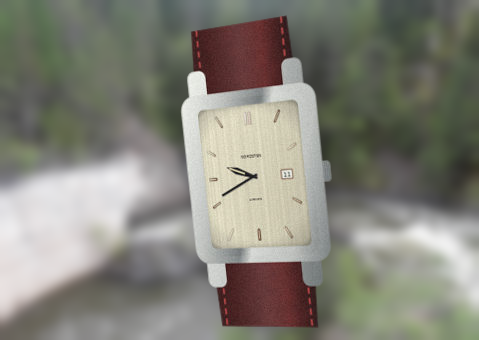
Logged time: 9 h 41 min
